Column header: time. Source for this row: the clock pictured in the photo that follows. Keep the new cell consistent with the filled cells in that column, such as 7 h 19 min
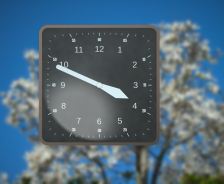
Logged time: 3 h 49 min
